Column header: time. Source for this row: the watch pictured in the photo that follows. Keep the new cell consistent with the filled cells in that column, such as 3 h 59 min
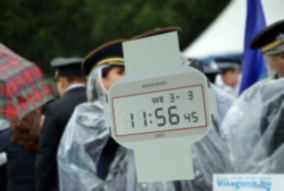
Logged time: 11 h 56 min
